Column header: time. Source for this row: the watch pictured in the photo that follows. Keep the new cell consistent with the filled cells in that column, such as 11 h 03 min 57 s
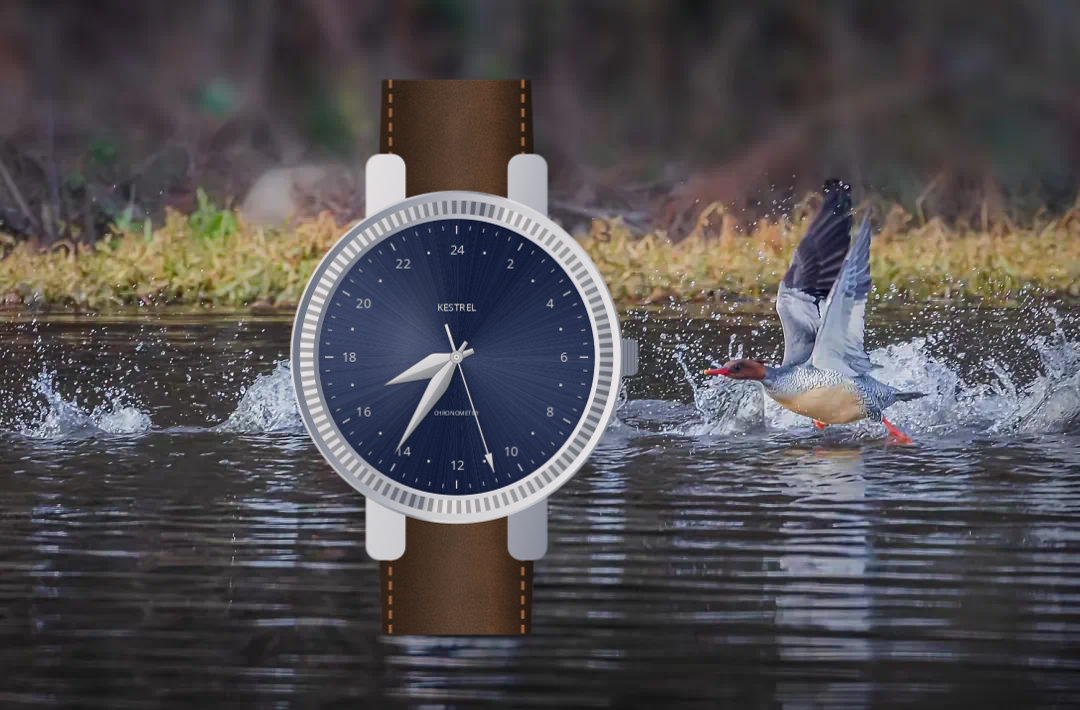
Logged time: 16 h 35 min 27 s
